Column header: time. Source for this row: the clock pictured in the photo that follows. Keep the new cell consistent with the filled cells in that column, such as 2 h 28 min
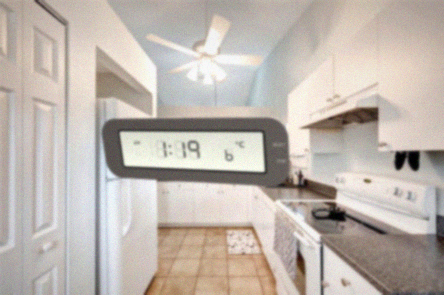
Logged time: 1 h 19 min
